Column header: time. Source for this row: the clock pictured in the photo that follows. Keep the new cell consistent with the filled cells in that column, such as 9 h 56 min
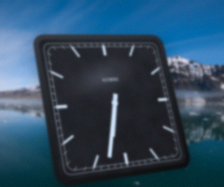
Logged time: 6 h 33 min
